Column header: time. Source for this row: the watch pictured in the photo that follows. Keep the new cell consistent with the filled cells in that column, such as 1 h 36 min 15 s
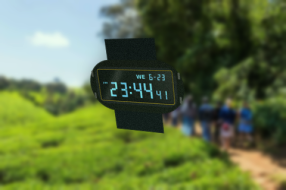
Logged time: 23 h 44 min 41 s
